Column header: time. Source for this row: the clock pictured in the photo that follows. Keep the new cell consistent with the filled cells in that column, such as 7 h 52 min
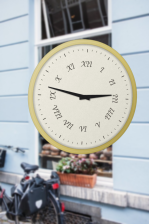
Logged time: 2 h 47 min
